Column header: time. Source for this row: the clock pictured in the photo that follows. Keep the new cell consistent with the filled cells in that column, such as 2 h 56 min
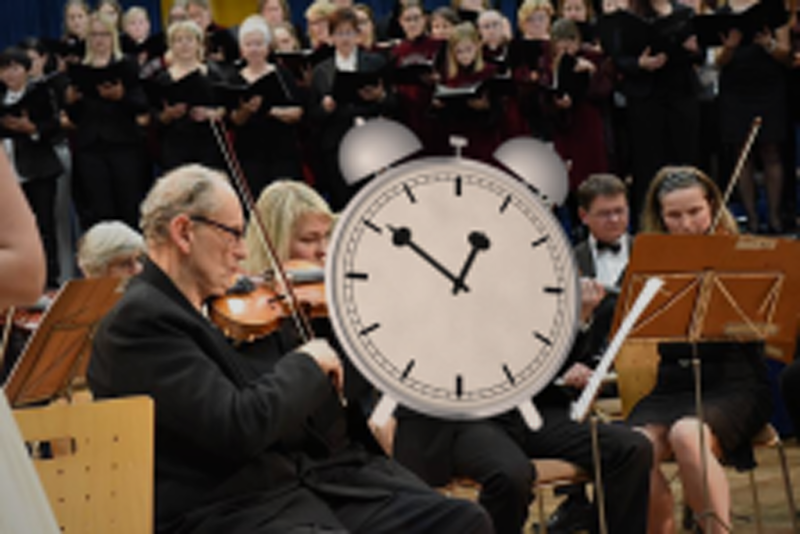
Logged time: 12 h 51 min
